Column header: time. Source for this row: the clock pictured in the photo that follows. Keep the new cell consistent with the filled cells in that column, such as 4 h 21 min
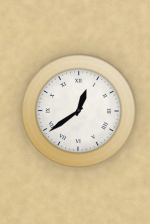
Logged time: 12 h 39 min
